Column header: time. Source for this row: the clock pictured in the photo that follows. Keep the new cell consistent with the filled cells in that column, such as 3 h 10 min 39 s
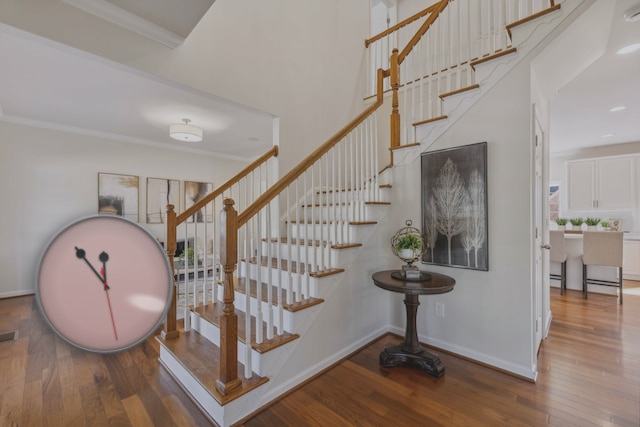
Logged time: 11 h 53 min 28 s
